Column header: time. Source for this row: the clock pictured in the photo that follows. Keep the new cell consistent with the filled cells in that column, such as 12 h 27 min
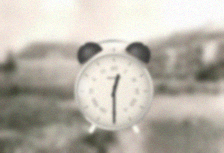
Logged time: 12 h 30 min
